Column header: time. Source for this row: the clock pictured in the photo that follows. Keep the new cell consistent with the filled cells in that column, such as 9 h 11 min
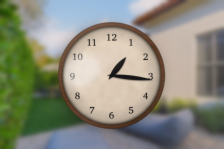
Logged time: 1 h 16 min
